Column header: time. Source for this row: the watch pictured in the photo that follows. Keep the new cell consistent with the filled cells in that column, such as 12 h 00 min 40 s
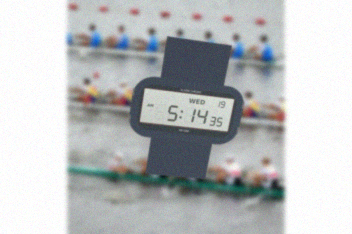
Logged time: 5 h 14 min 35 s
